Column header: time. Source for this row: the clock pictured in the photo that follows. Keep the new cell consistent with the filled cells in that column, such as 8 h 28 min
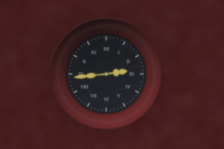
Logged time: 2 h 44 min
